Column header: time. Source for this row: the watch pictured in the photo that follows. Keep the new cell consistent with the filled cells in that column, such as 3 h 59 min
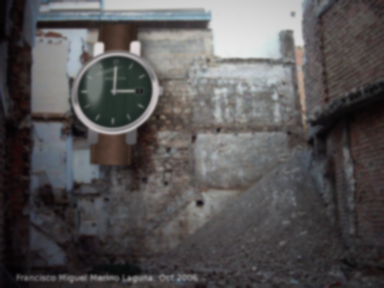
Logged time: 3 h 00 min
